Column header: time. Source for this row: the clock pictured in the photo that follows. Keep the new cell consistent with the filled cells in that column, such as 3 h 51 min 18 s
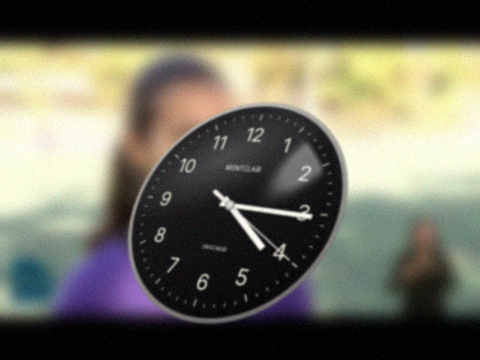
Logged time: 4 h 15 min 20 s
